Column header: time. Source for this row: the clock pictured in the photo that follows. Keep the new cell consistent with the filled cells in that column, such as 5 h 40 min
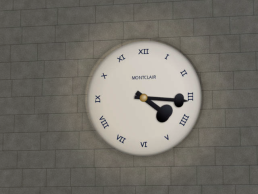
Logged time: 4 h 16 min
